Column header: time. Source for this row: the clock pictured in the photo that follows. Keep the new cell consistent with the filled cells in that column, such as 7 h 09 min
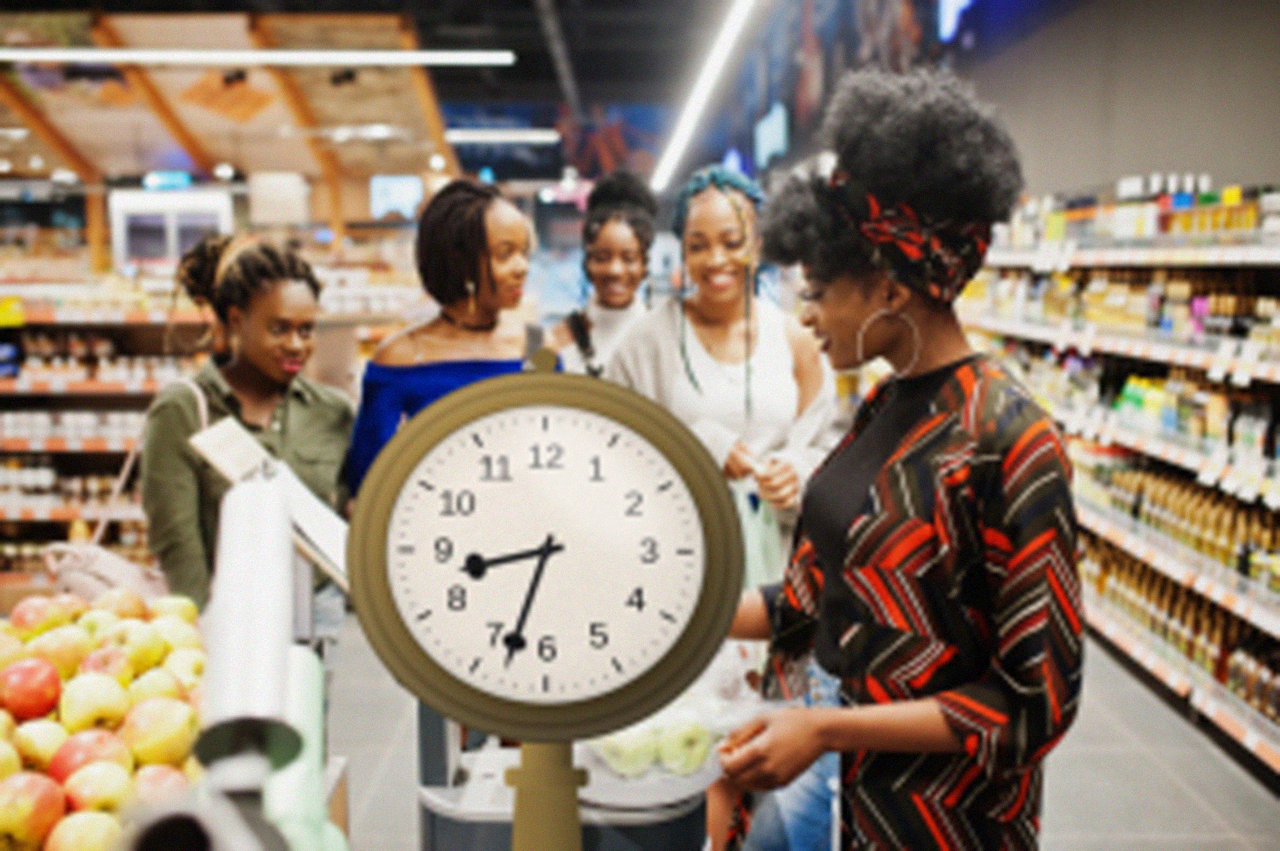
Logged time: 8 h 33 min
